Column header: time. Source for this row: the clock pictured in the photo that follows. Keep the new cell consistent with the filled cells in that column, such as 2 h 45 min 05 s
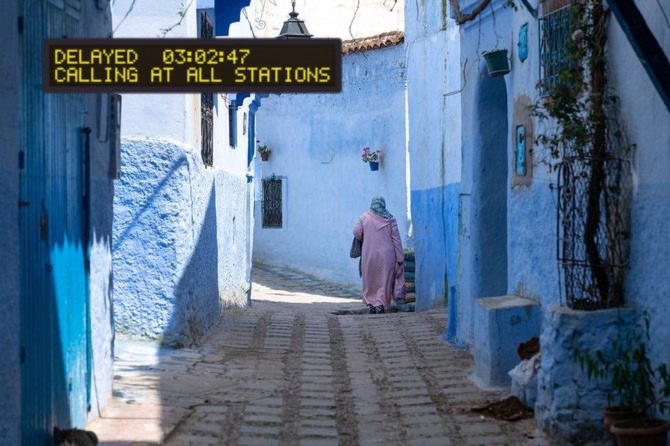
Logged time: 3 h 02 min 47 s
